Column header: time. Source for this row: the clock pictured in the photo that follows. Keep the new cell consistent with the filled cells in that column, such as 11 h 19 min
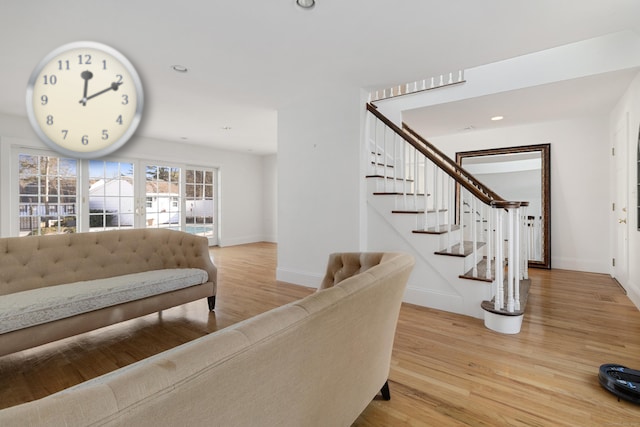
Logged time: 12 h 11 min
